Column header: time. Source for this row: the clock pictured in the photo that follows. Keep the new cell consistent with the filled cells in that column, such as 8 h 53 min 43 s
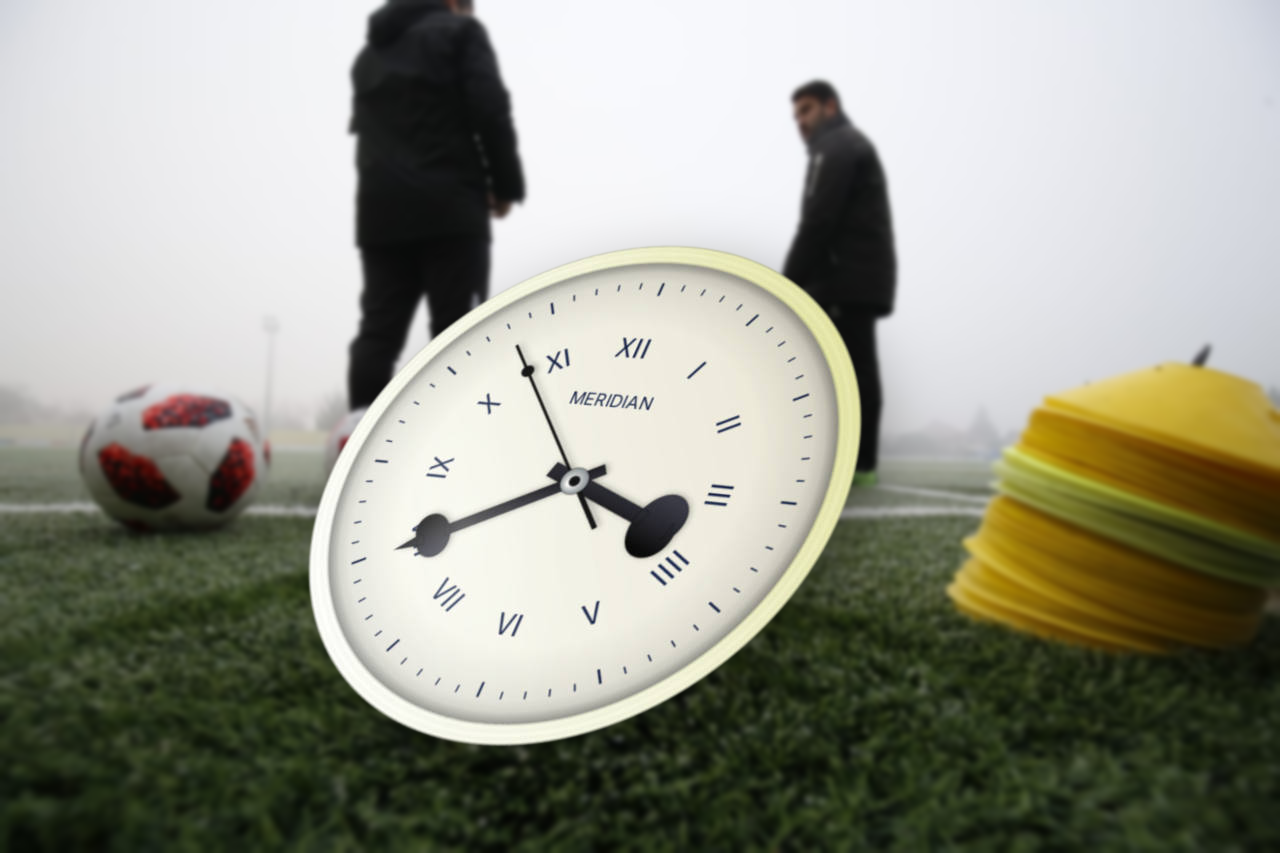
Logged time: 3 h 39 min 53 s
